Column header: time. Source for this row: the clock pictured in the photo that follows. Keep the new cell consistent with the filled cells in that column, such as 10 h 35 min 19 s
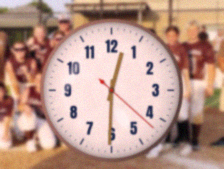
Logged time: 12 h 30 min 22 s
